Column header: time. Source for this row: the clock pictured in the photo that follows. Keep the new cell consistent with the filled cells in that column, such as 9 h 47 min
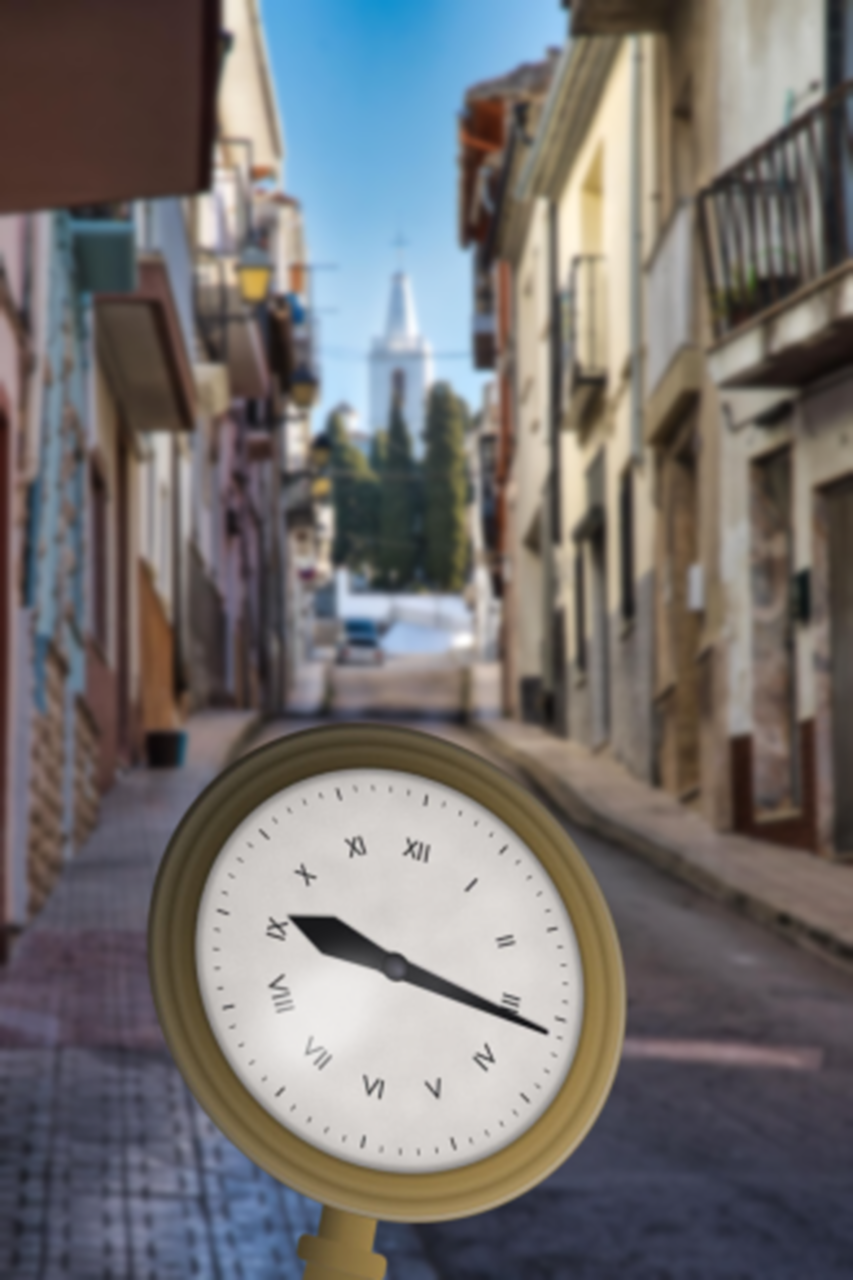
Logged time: 9 h 16 min
